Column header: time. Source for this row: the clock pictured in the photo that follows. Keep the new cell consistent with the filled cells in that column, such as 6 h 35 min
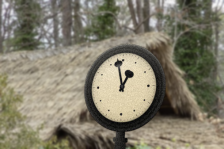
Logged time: 12 h 58 min
